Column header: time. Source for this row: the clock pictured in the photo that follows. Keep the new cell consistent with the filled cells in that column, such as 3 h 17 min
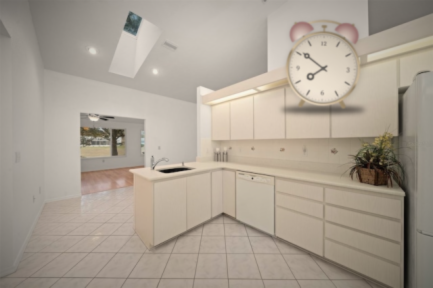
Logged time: 7 h 51 min
